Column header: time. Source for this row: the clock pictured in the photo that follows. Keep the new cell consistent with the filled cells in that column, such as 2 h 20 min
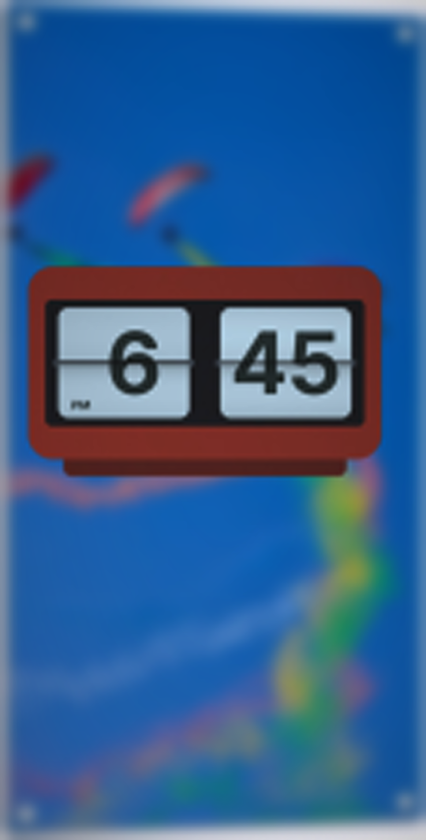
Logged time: 6 h 45 min
